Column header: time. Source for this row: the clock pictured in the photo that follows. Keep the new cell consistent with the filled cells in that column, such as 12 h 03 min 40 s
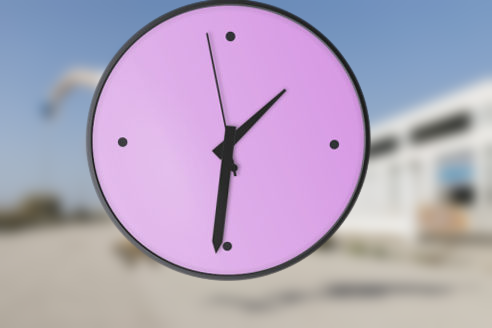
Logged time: 1 h 30 min 58 s
